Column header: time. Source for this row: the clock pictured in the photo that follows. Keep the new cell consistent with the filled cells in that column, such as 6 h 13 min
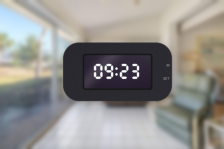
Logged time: 9 h 23 min
